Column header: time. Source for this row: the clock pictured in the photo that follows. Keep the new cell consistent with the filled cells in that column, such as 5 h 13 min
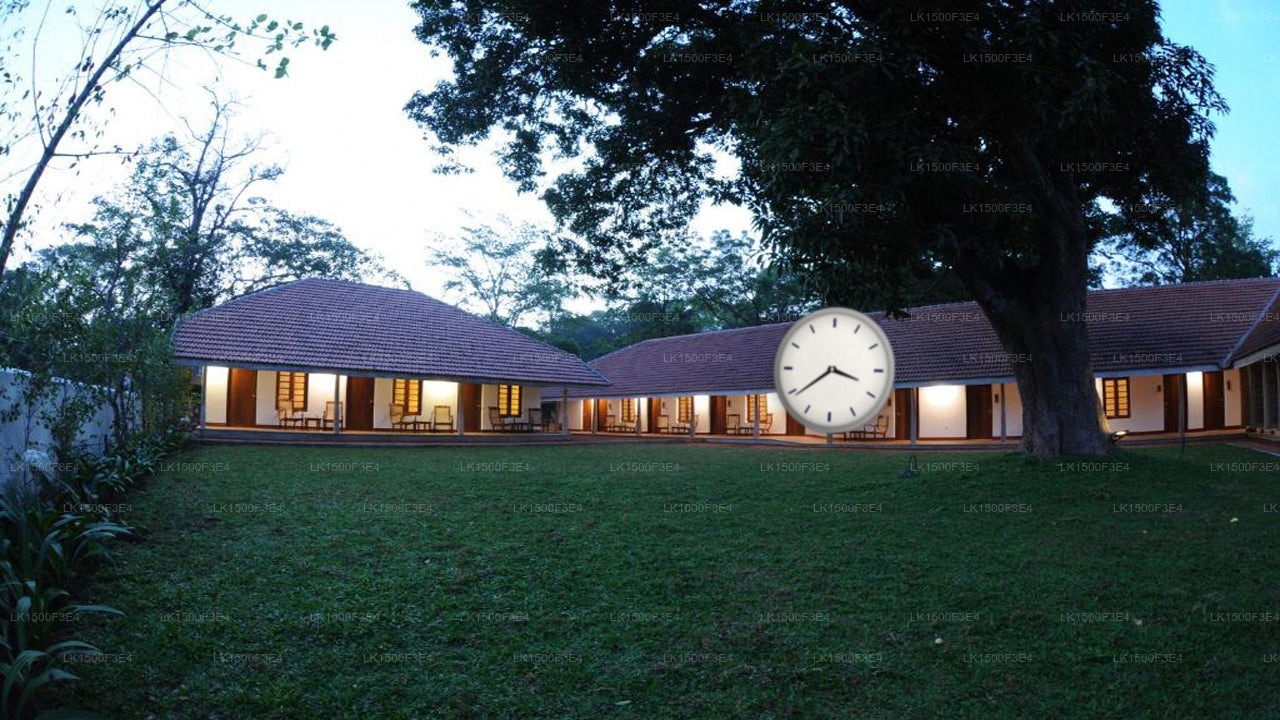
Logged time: 3 h 39 min
